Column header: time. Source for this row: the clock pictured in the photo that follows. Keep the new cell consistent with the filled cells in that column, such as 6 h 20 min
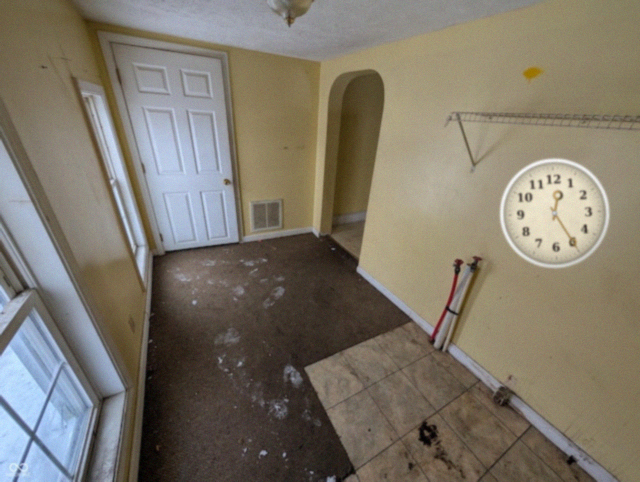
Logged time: 12 h 25 min
